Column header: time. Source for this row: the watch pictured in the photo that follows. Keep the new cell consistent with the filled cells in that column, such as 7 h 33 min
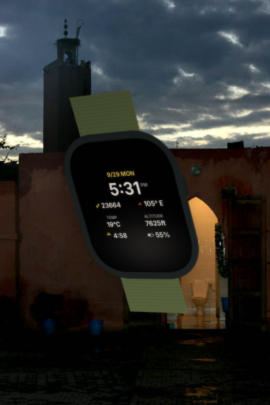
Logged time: 5 h 31 min
